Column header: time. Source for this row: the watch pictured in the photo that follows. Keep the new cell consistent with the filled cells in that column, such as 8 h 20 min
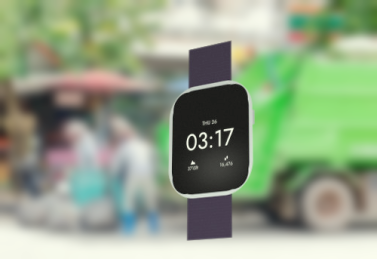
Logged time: 3 h 17 min
